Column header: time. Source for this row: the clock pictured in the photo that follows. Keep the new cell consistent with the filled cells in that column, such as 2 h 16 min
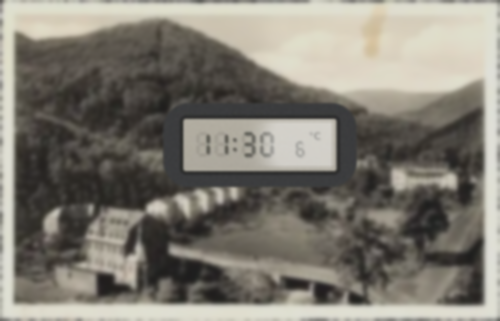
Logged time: 11 h 30 min
